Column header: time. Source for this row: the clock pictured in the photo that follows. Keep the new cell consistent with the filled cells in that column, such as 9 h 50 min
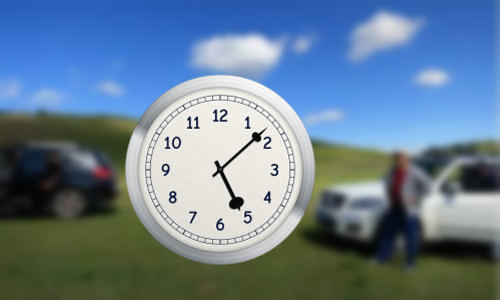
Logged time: 5 h 08 min
